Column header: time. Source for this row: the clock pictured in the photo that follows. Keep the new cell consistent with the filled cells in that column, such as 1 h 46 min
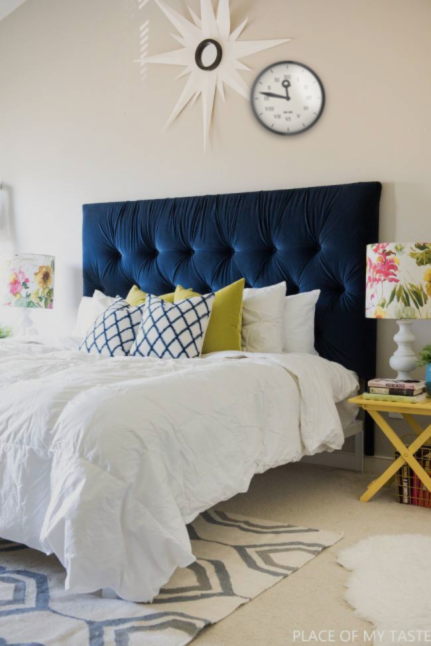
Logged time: 11 h 47 min
